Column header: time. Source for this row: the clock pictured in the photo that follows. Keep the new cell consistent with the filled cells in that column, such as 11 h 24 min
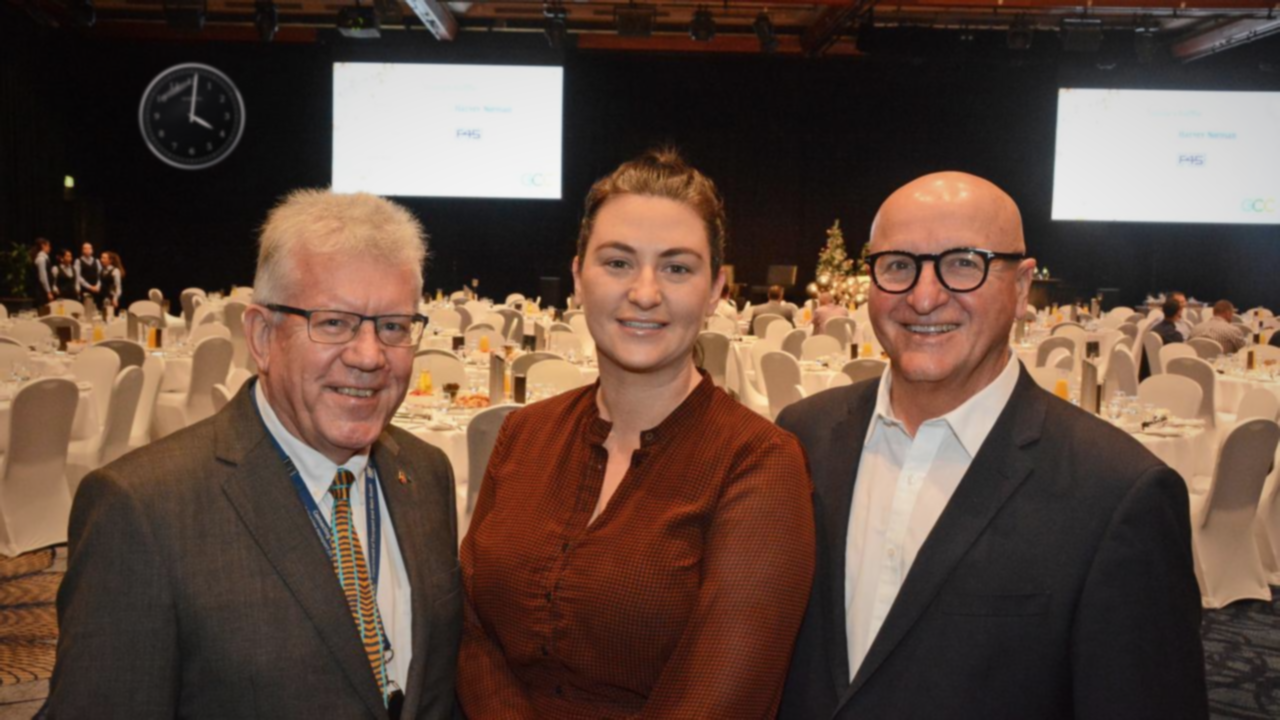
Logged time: 4 h 01 min
